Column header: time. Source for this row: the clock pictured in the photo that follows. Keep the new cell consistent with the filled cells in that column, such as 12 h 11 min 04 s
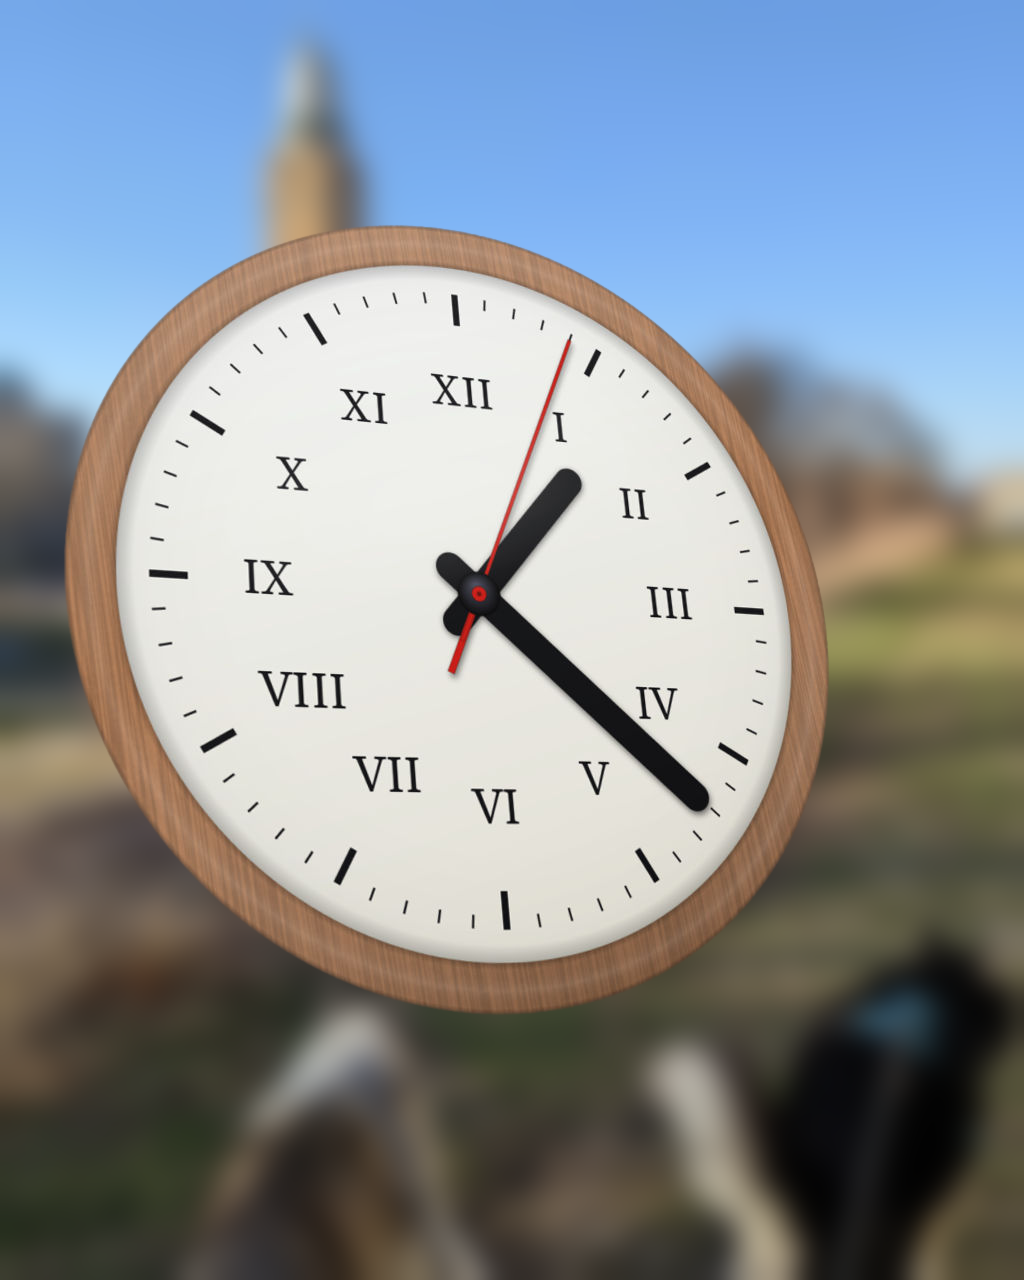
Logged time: 1 h 22 min 04 s
